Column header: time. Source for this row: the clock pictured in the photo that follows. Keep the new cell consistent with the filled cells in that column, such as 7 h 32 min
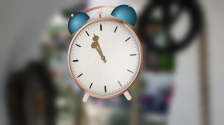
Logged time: 10 h 57 min
